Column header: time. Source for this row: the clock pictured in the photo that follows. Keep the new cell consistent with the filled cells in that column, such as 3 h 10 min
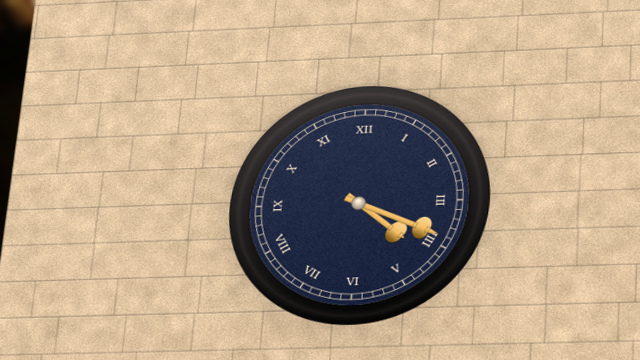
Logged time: 4 h 19 min
